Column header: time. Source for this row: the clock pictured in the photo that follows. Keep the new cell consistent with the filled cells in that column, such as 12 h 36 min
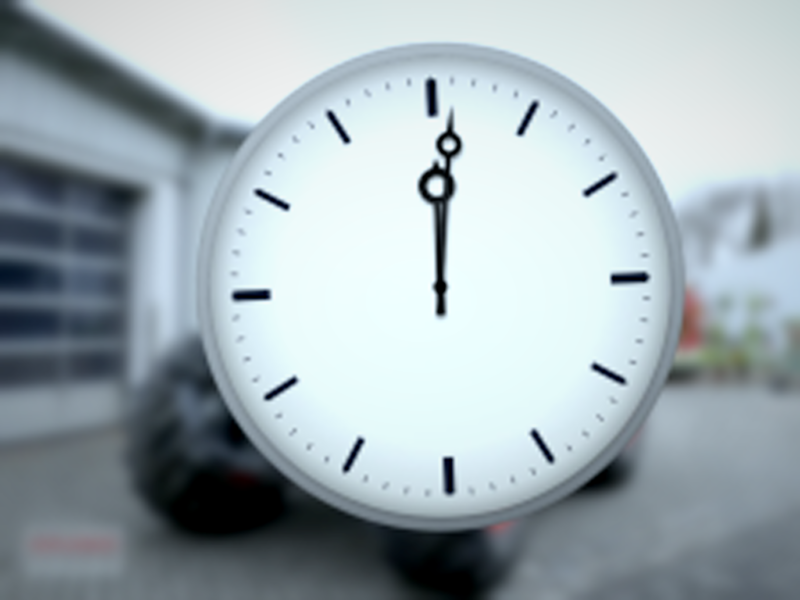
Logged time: 12 h 01 min
